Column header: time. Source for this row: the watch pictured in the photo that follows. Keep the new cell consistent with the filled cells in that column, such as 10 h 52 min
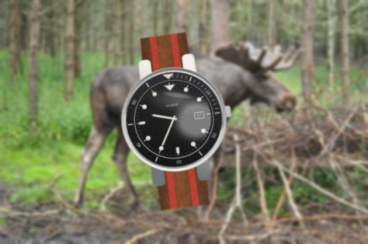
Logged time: 9 h 35 min
